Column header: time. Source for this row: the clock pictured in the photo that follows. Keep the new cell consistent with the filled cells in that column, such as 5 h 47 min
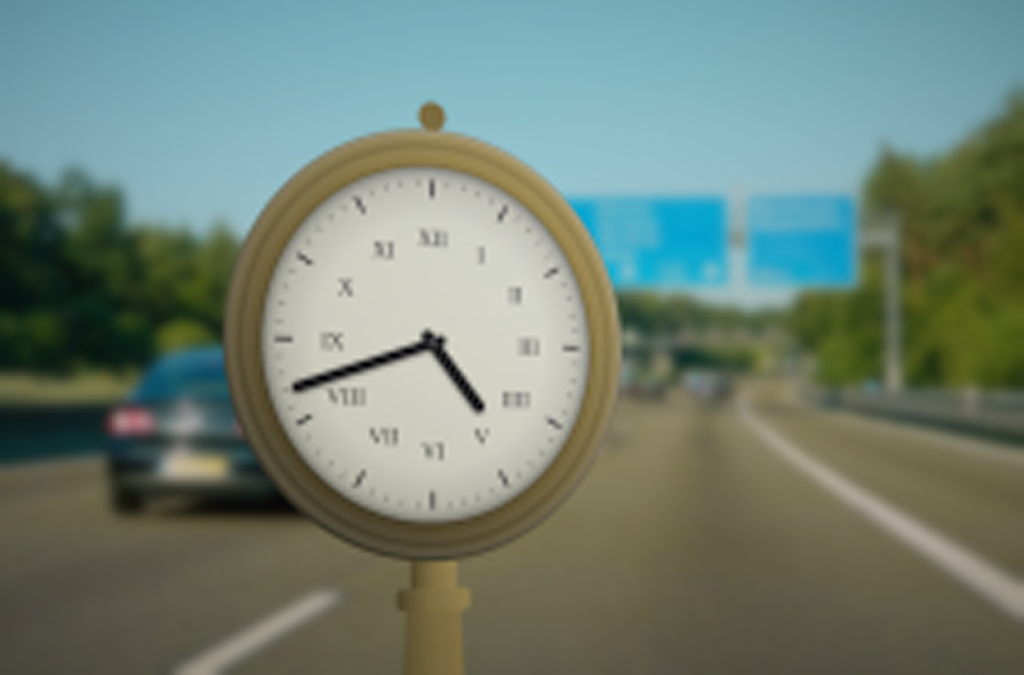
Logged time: 4 h 42 min
